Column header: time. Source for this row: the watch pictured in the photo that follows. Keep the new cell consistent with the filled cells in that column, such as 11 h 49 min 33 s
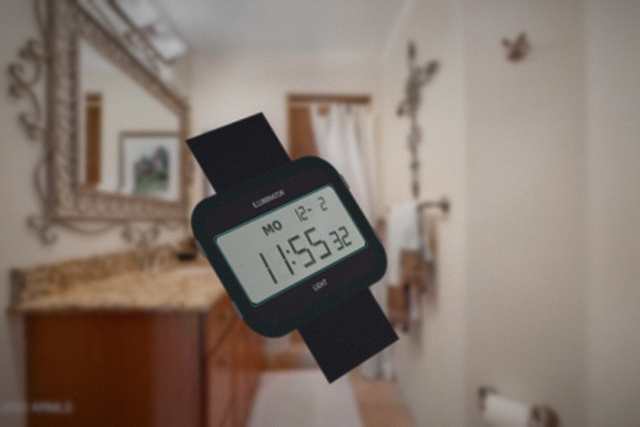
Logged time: 11 h 55 min 32 s
